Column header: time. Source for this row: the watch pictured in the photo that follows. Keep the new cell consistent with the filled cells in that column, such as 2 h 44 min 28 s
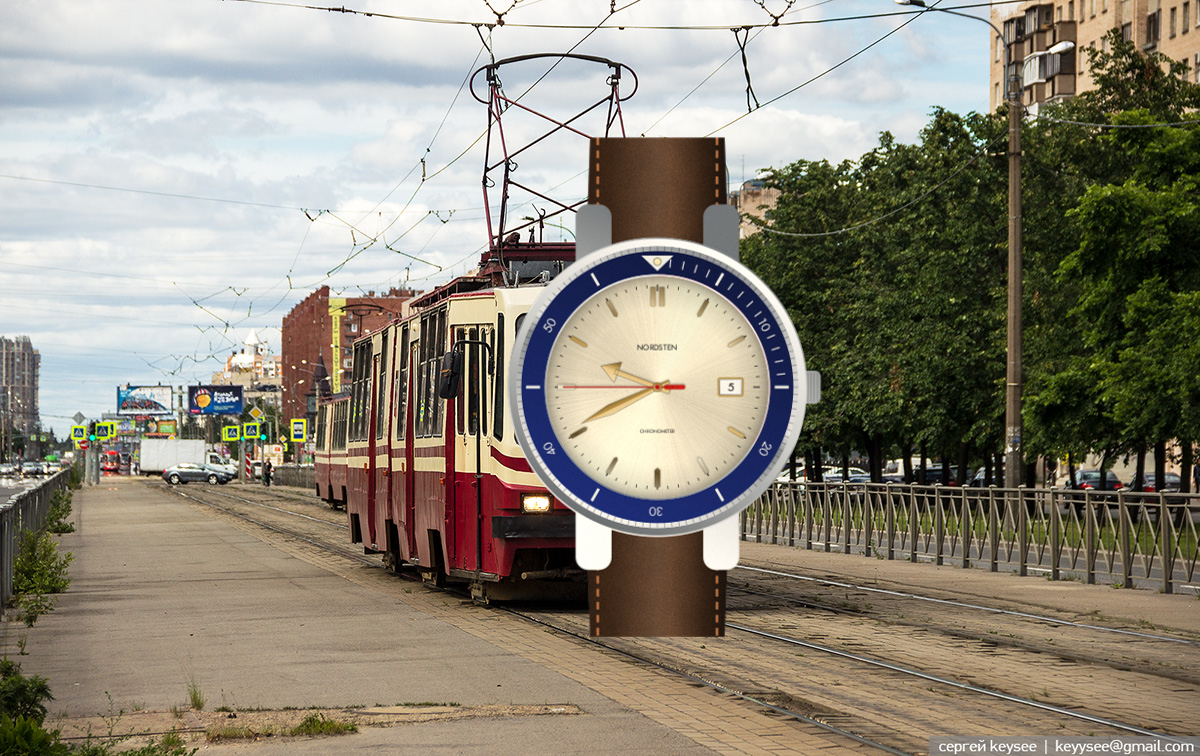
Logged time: 9 h 40 min 45 s
